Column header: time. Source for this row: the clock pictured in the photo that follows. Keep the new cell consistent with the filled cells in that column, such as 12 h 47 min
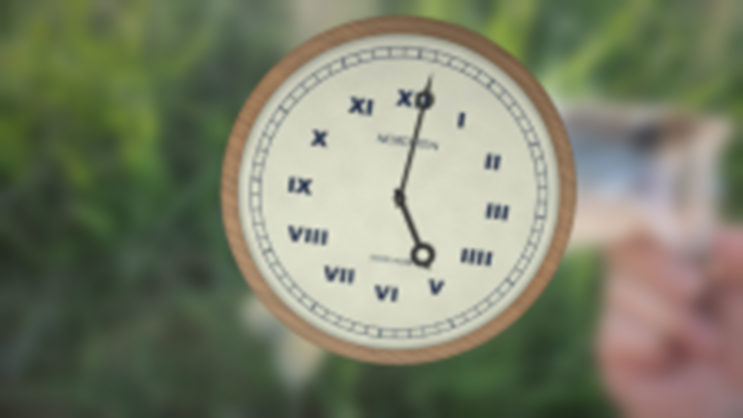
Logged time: 5 h 01 min
